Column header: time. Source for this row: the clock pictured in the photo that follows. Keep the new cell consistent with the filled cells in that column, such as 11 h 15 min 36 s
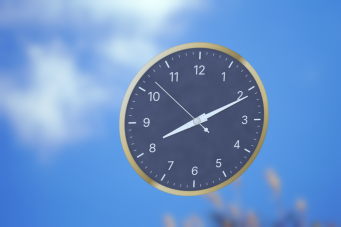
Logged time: 8 h 10 min 52 s
